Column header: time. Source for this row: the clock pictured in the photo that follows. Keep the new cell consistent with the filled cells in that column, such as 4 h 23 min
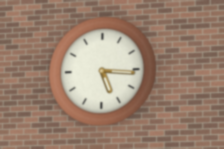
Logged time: 5 h 16 min
